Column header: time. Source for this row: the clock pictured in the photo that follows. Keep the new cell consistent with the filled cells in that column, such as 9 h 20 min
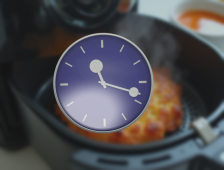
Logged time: 11 h 18 min
